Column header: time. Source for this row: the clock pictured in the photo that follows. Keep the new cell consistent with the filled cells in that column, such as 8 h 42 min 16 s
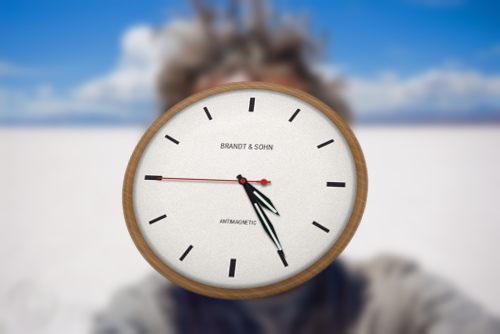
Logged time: 4 h 24 min 45 s
